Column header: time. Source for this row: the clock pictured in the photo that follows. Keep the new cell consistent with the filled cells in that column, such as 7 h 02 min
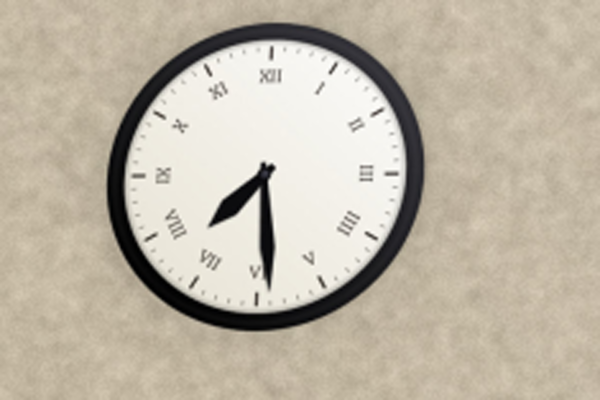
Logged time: 7 h 29 min
